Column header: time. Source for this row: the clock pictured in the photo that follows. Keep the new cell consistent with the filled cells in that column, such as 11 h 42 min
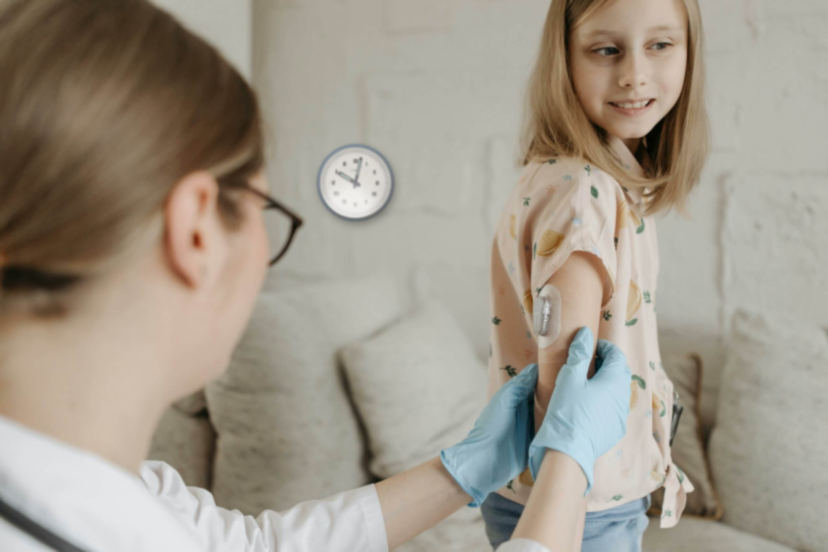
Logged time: 10 h 02 min
